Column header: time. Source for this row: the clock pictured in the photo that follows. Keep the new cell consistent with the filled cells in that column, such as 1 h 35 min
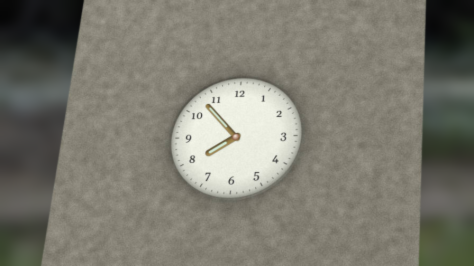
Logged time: 7 h 53 min
